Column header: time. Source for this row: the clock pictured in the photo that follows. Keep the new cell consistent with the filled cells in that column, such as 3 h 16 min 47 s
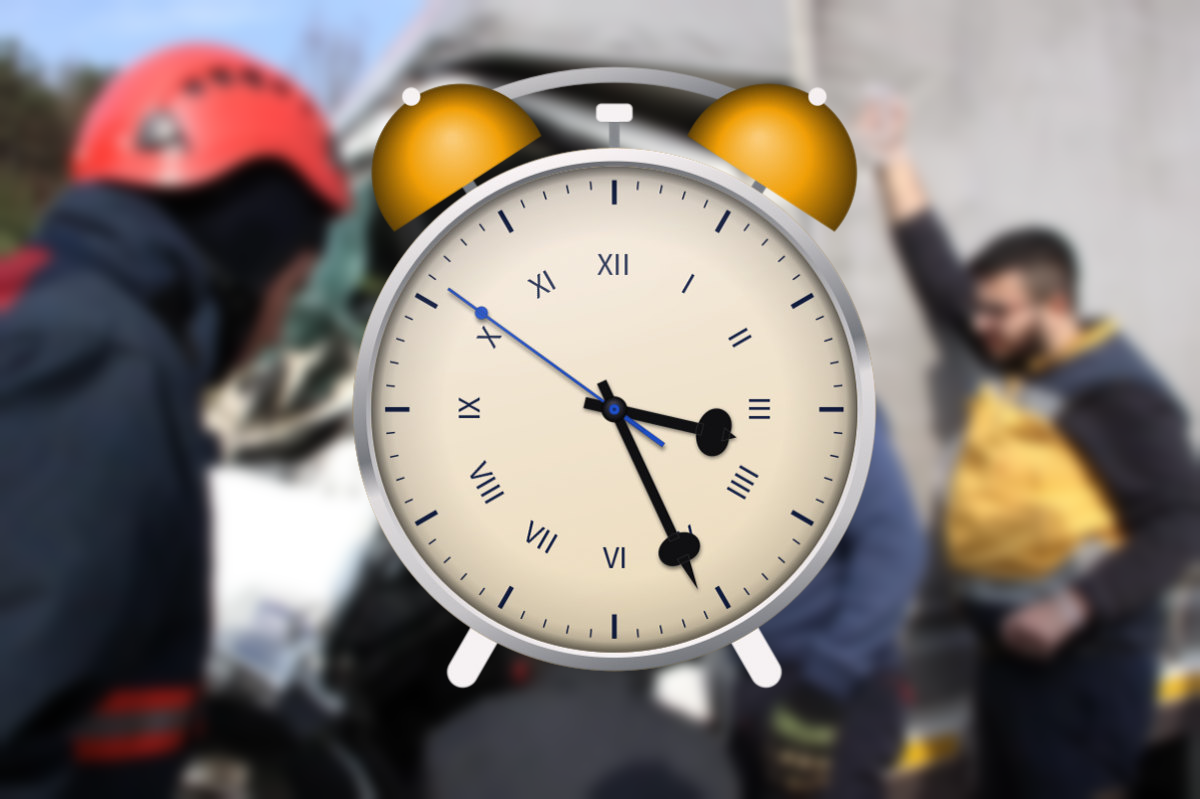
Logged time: 3 h 25 min 51 s
